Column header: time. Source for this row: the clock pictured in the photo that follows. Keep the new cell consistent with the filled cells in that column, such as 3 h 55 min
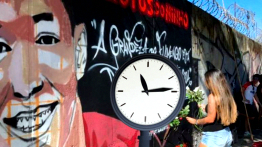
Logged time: 11 h 14 min
